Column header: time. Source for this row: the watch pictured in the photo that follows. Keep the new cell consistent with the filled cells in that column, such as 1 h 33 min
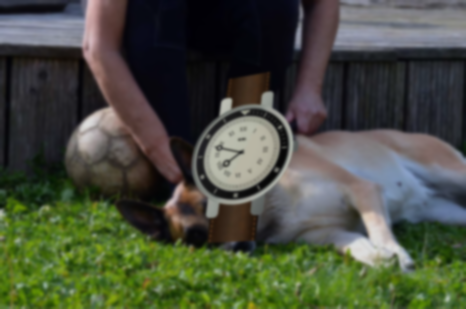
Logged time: 7 h 48 min
